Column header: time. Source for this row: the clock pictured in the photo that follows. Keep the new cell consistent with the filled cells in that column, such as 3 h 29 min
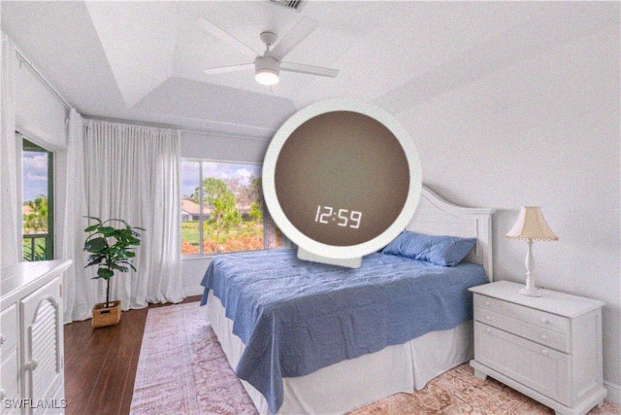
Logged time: 12 h 59 min
